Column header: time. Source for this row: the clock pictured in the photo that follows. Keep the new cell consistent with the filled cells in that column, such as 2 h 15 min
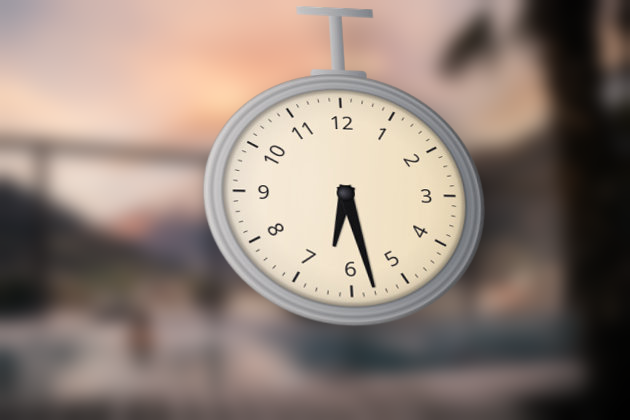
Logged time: 6 h 28 min
